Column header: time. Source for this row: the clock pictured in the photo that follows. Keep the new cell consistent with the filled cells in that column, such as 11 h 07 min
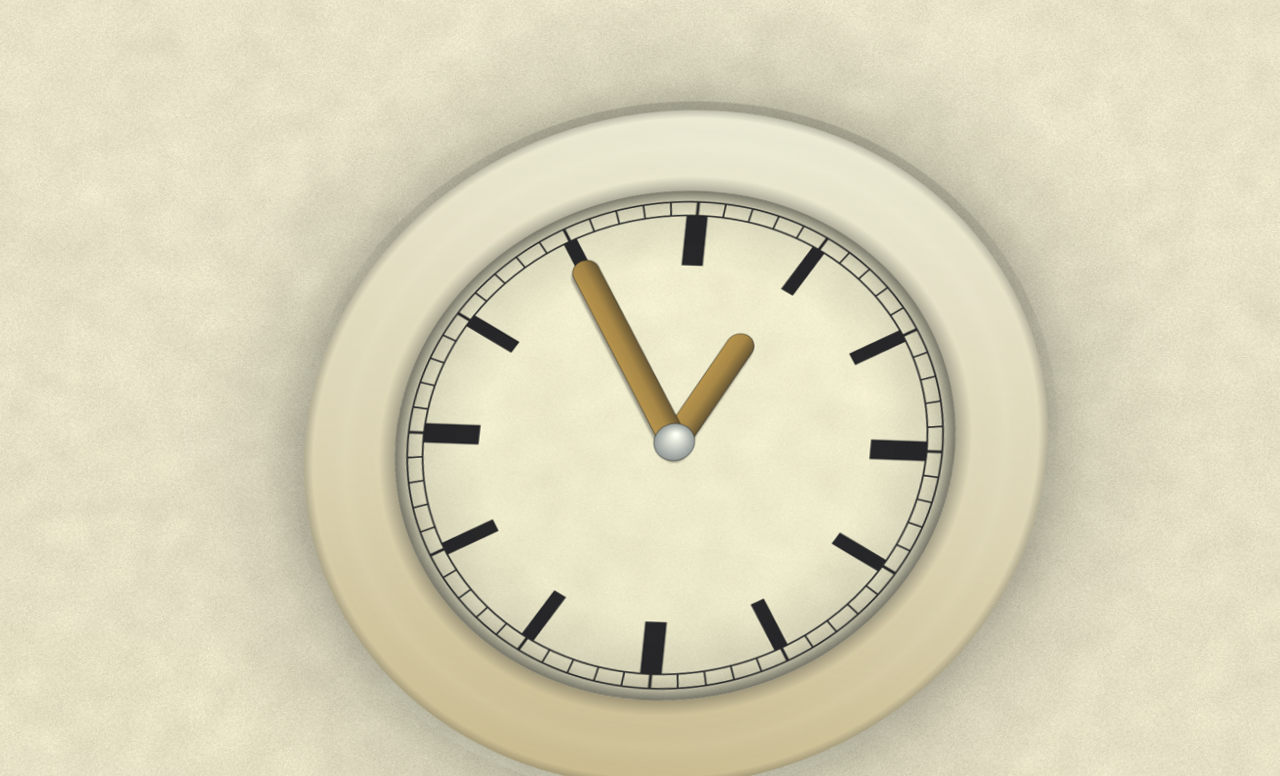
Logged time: 12 h 55 min
